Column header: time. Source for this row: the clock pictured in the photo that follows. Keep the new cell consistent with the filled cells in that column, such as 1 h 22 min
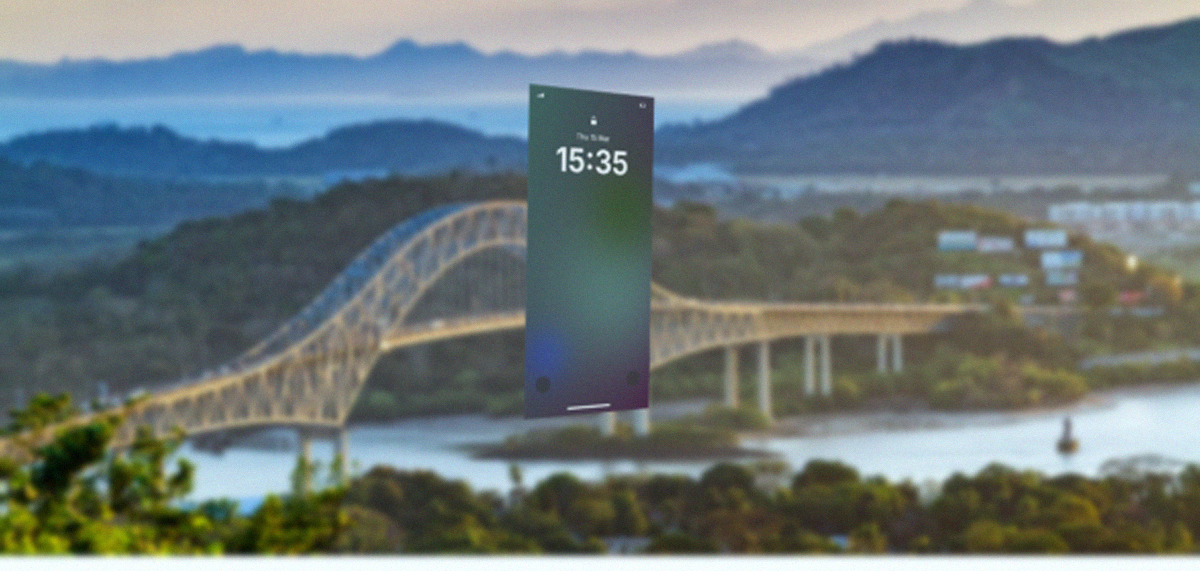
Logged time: 15 h 35 min
